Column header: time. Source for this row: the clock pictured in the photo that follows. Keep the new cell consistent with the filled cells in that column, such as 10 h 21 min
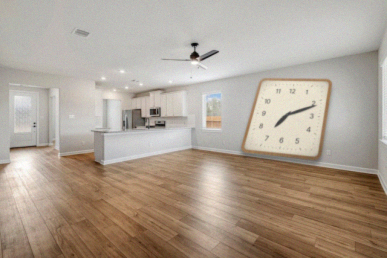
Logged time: 7 h 11 min
